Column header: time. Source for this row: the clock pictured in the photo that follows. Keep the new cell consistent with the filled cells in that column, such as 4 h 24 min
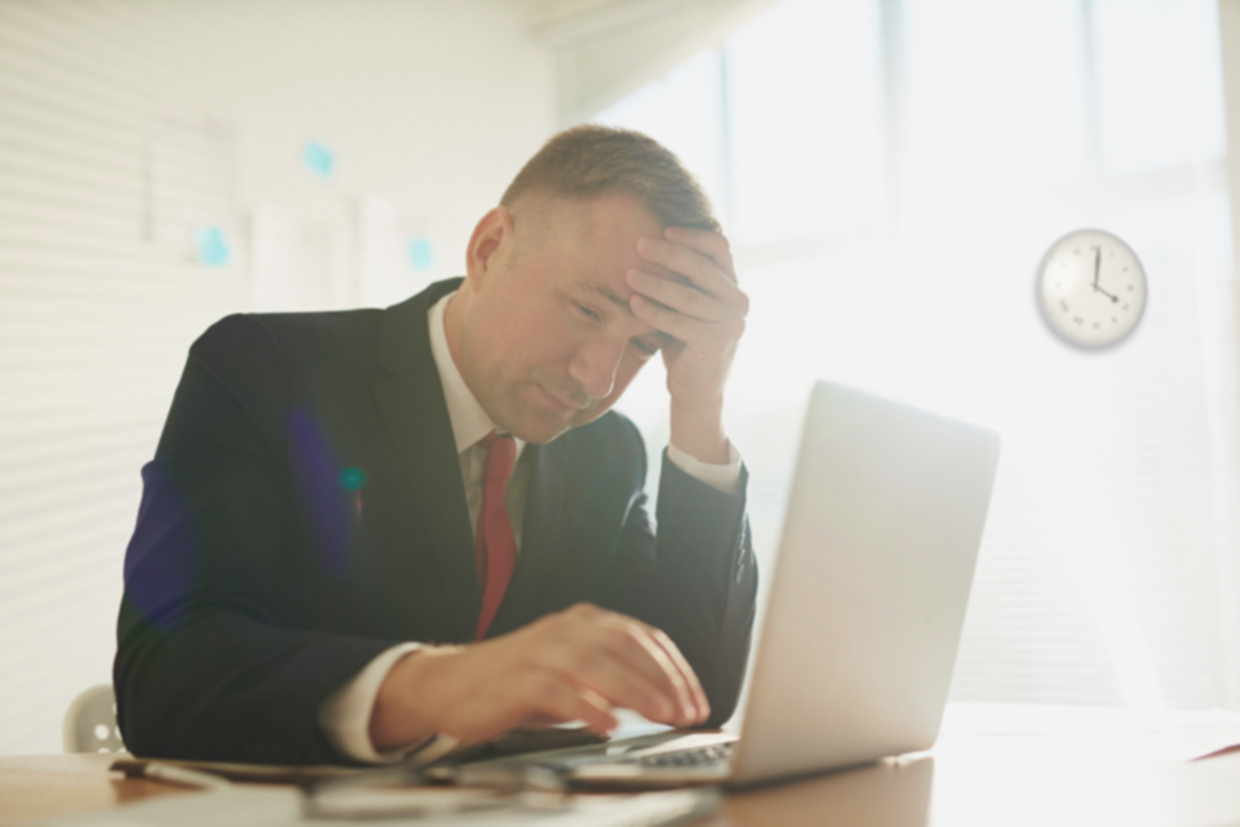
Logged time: 4 h 01 min
